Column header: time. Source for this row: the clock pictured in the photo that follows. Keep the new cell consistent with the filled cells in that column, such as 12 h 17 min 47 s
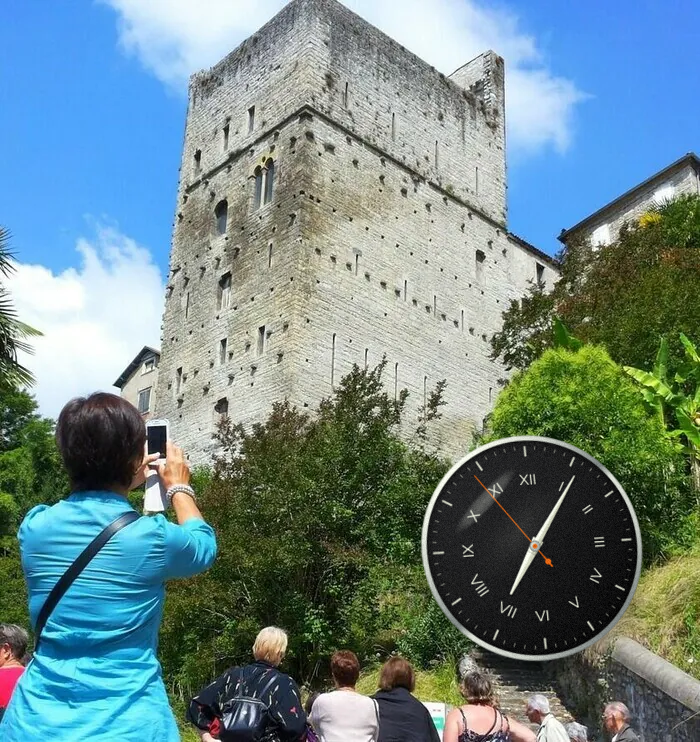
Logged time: 7 h 05 min 54 s
